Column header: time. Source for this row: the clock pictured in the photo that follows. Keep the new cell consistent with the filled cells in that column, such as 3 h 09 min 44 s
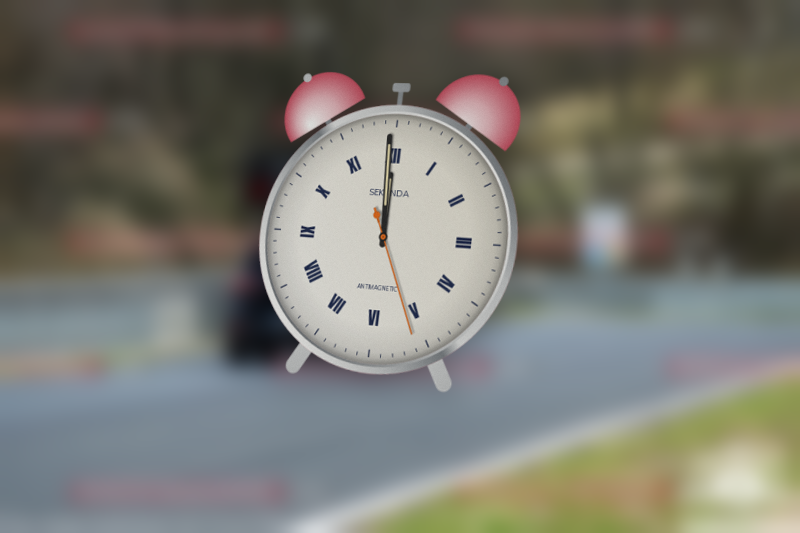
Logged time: 11 h 59 min 26 s
